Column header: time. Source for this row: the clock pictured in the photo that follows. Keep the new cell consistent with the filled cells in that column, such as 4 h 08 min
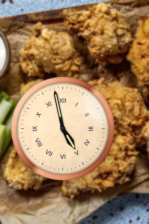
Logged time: 4 h 58 min
